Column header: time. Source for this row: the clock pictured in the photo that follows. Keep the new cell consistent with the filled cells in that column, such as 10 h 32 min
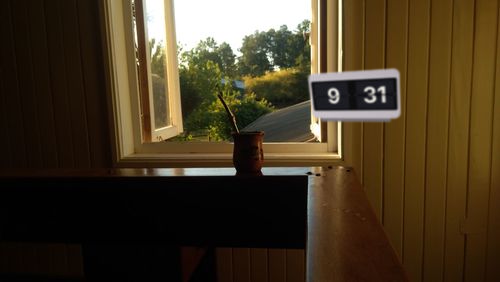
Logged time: 9 h 31 min
